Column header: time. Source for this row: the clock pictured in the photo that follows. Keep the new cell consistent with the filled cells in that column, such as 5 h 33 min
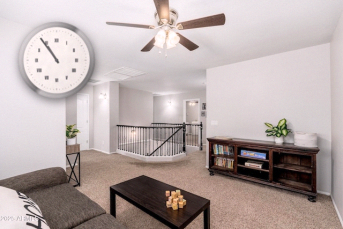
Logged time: 10 h 54 min
